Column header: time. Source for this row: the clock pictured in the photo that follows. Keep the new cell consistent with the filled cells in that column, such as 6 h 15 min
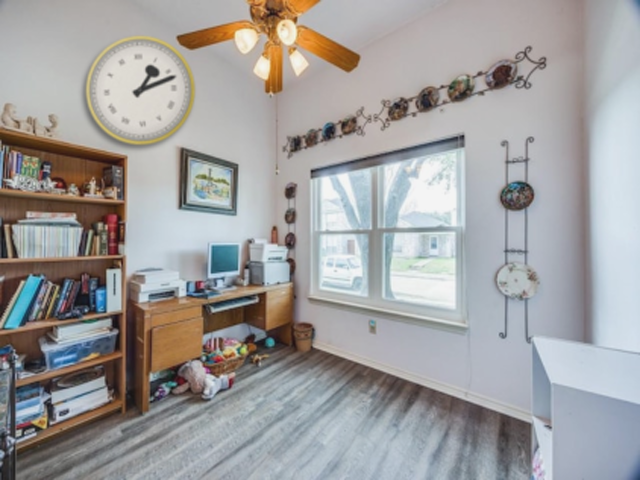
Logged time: 1 h 12 min
